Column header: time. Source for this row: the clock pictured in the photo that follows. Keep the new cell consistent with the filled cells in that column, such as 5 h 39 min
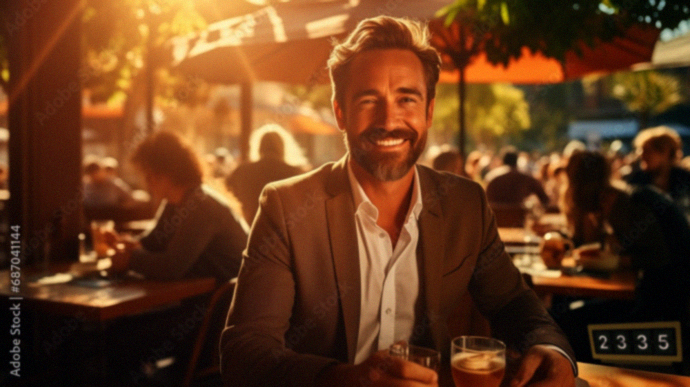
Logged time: 23 h 35 min
